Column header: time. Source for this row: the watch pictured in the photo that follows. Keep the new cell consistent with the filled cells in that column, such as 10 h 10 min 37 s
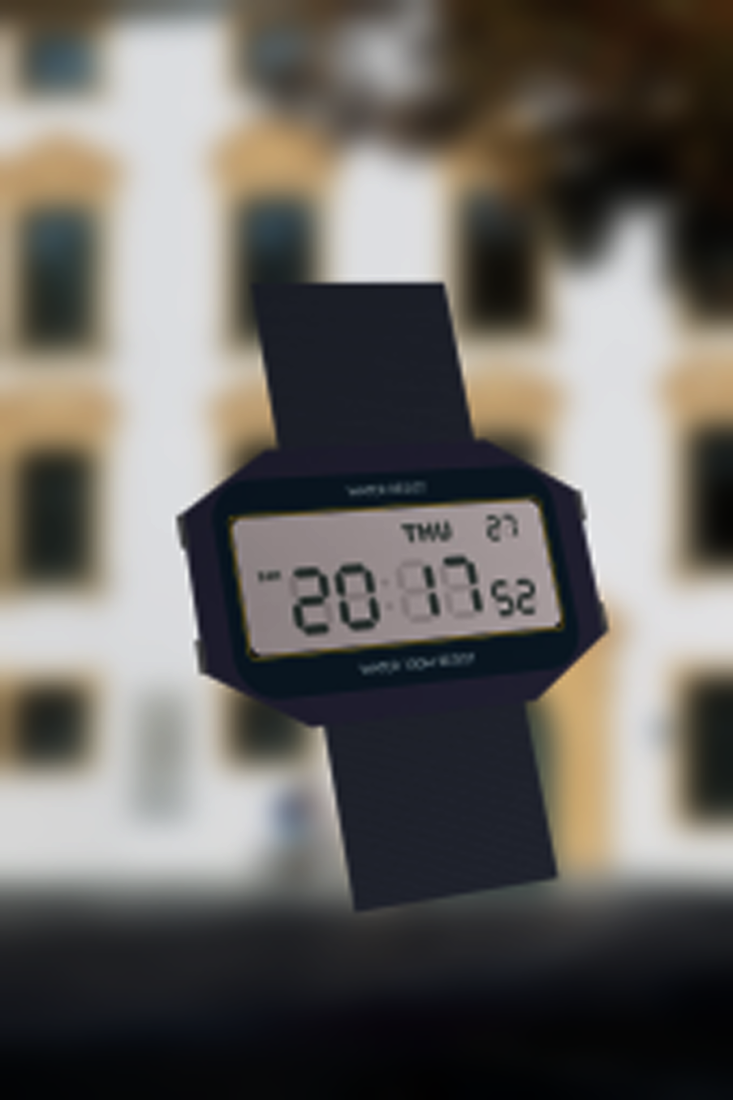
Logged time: 20 h 17 min 52 s
